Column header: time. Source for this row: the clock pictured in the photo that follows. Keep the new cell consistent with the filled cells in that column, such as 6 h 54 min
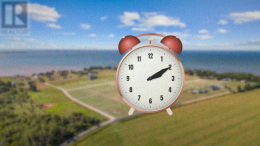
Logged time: 2 h 10 min
